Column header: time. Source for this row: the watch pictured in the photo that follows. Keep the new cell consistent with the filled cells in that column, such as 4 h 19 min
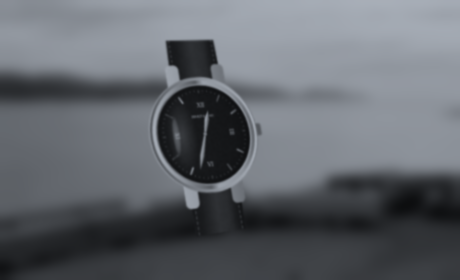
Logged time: 12 h 33 min
